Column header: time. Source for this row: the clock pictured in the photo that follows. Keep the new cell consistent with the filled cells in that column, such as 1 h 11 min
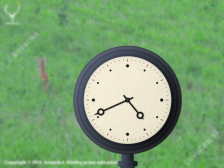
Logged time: 4 h 41 min
